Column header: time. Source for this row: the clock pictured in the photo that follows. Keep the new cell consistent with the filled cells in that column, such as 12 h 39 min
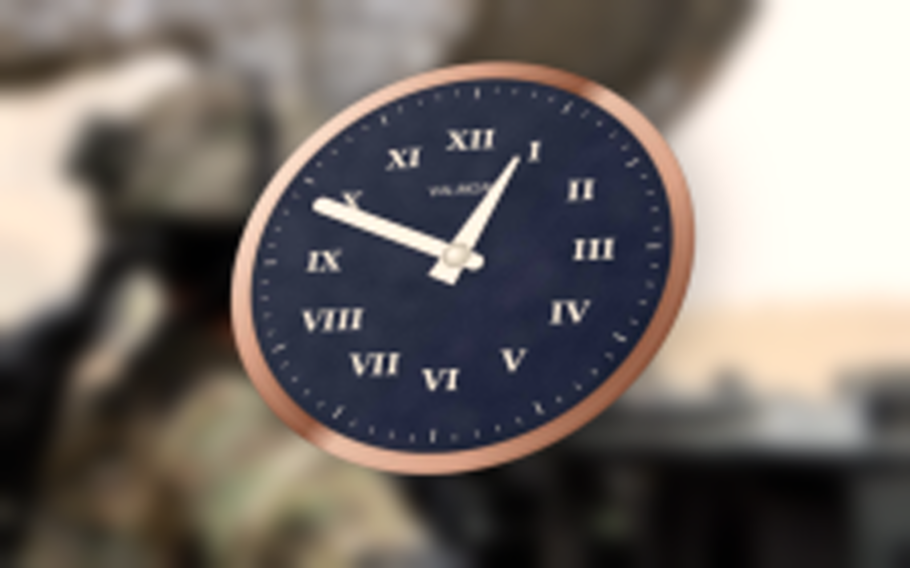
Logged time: 12 h 49 min
